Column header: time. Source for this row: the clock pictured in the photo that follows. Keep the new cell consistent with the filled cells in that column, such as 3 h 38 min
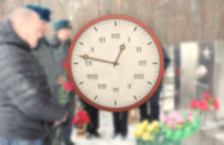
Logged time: 12 h 47 min
